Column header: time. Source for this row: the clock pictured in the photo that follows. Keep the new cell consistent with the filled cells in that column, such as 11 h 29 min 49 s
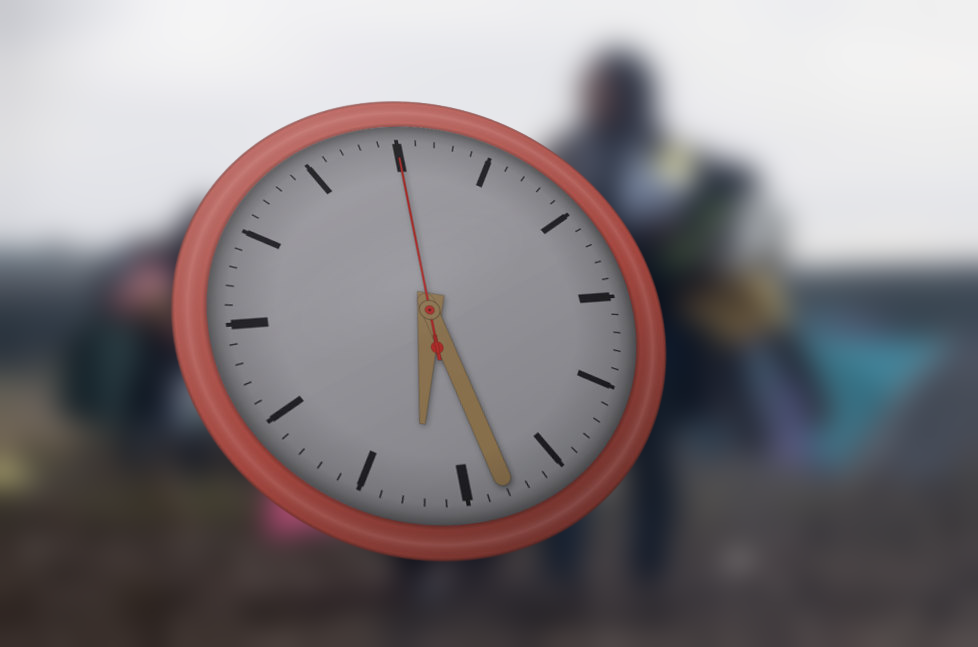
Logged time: 6 h 28 min 00 s
